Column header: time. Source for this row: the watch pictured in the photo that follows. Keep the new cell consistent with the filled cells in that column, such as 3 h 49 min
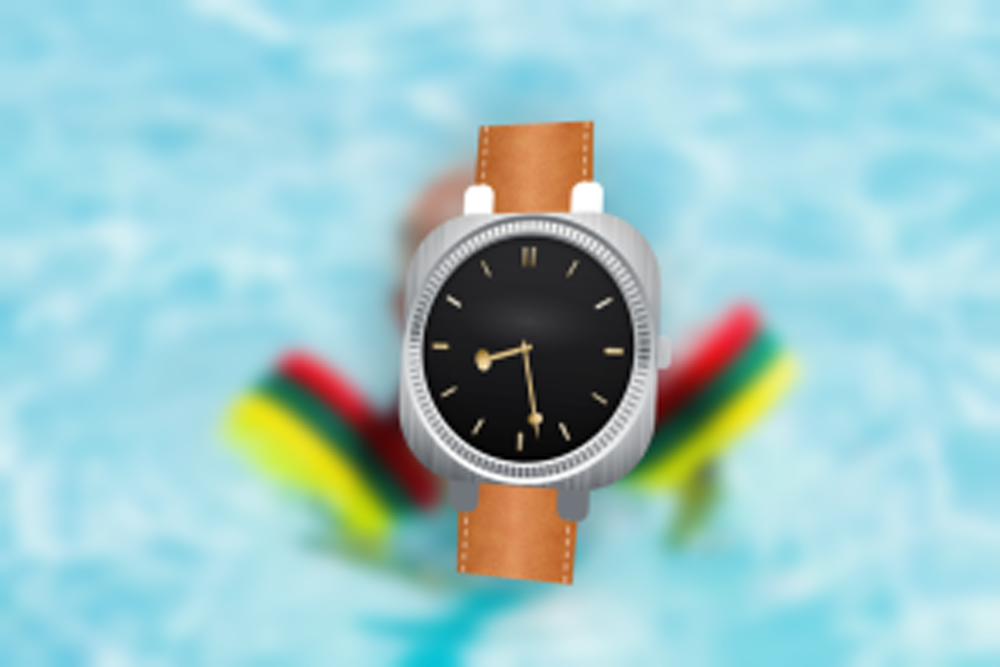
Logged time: 8 h 28 min
